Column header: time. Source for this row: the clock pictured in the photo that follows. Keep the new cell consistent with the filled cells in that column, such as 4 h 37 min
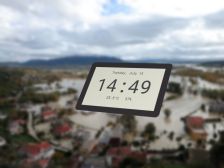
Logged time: 14 h 49 min
